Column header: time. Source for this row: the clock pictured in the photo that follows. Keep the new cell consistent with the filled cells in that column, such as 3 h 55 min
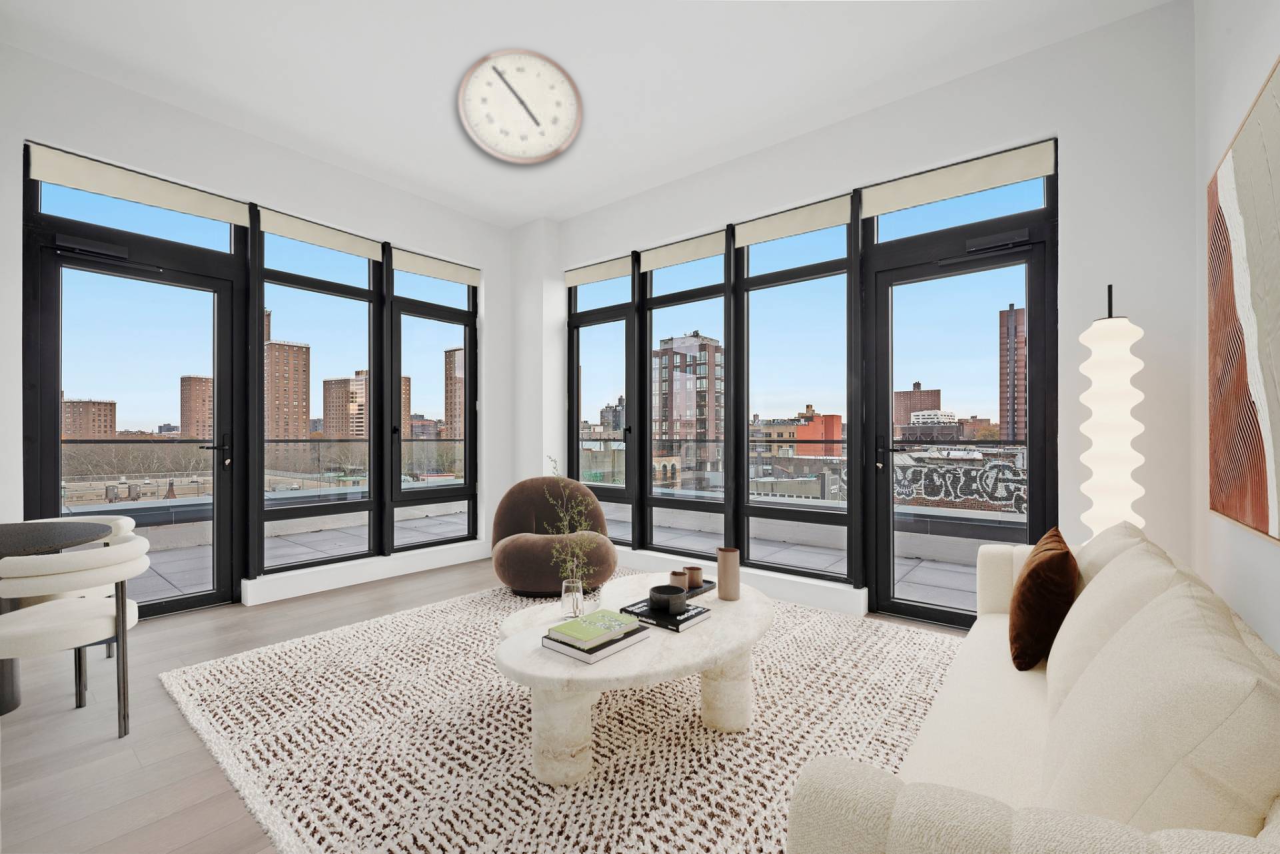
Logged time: 4 h 54 min
